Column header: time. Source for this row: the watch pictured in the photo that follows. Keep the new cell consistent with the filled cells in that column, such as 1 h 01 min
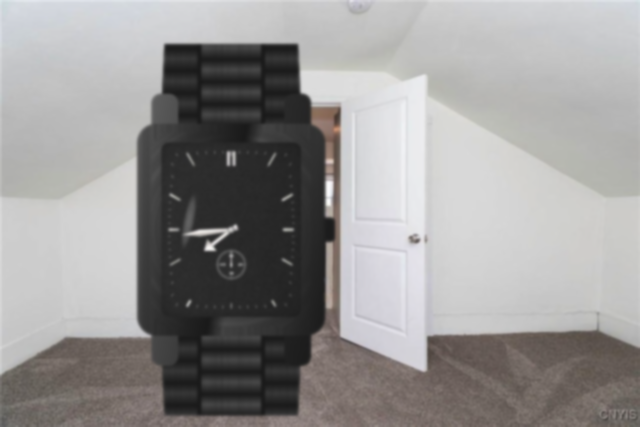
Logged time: 7 h 44 min
